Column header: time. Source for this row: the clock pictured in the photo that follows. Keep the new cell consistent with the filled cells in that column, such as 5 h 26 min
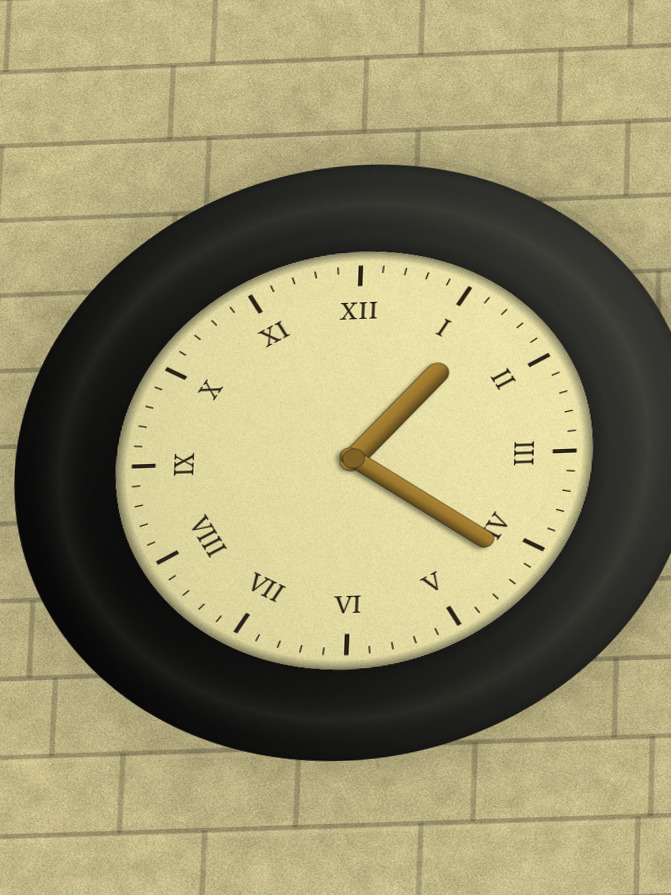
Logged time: 1 h 21 min
